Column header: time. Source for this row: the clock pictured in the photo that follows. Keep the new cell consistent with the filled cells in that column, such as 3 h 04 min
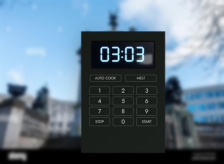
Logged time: 3 h 03 min
